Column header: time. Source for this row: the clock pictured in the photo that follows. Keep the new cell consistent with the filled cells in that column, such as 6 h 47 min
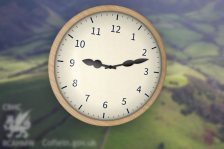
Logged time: 9 h 12 min
